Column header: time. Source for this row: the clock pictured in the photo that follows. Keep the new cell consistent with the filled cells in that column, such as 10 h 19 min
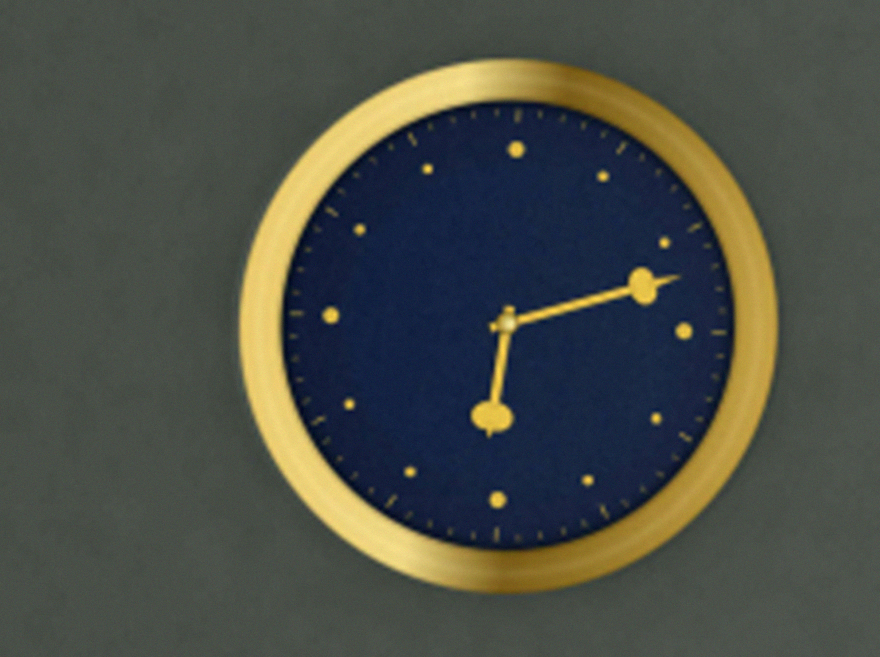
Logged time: 6 h 12 min
